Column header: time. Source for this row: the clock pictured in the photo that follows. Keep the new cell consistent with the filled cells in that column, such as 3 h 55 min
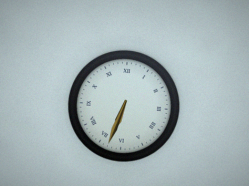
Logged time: 6 h 33 min
